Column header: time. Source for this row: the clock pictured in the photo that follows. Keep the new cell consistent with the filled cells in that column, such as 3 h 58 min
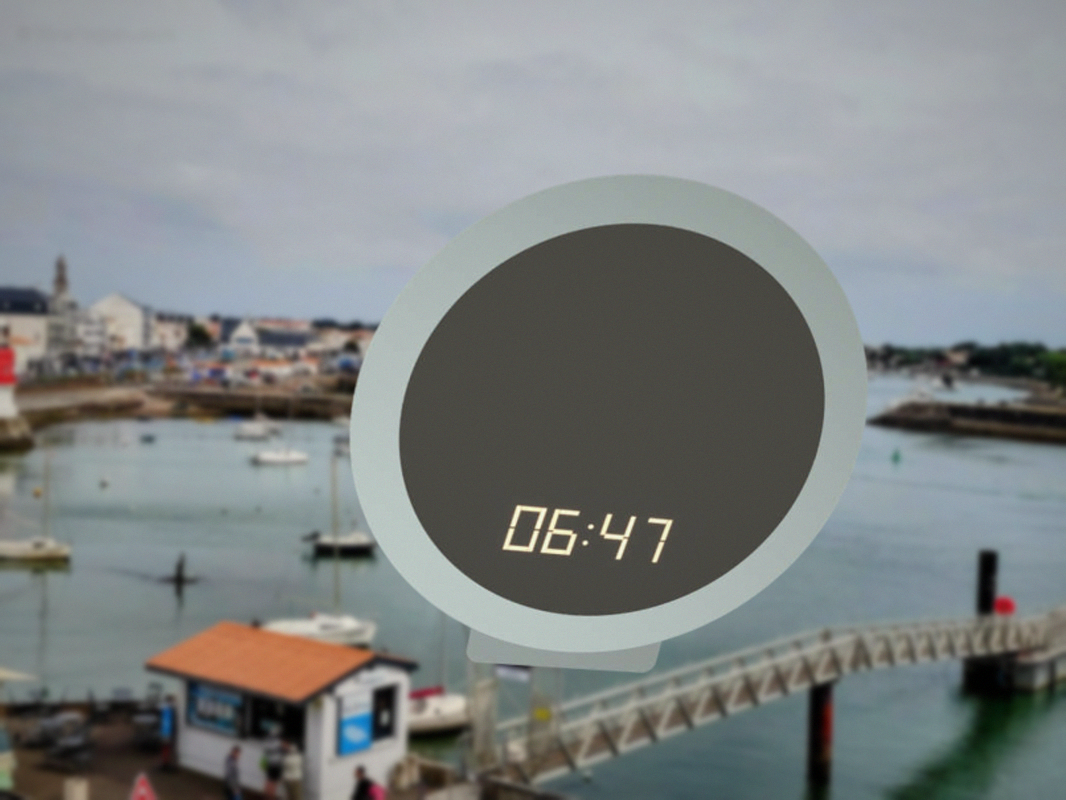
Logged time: 6 h 47 min
